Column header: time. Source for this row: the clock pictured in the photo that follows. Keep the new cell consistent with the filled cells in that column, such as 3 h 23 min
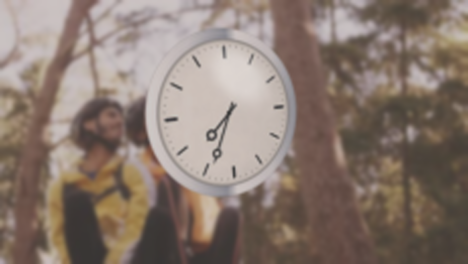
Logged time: 7 h 34 min
